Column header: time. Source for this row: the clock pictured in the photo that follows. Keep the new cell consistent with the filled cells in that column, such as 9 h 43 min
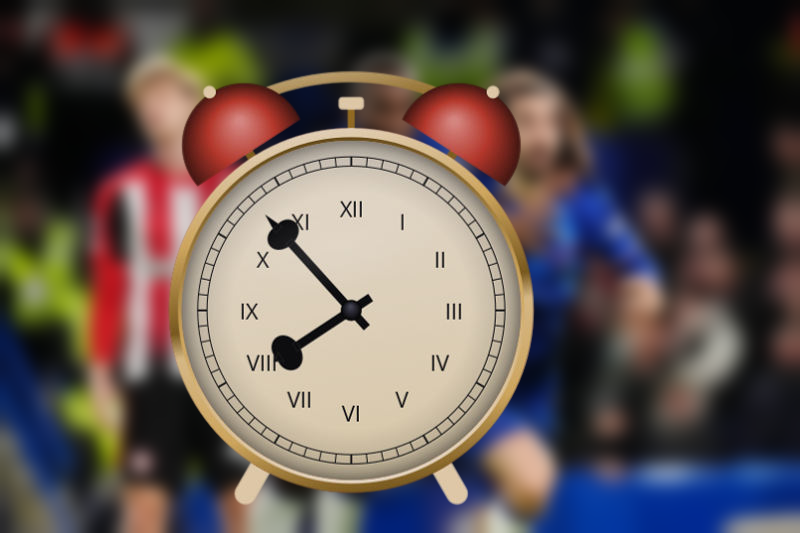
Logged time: 7 h 53 min
